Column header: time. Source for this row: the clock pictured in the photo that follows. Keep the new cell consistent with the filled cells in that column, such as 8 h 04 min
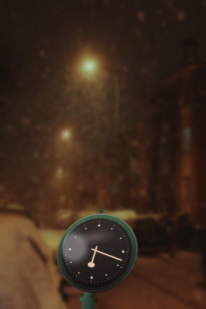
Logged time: 6 h 18 min
